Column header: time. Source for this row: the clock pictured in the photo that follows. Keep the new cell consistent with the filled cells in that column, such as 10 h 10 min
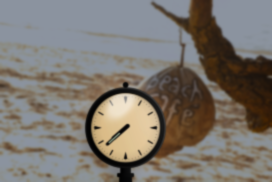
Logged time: 7 h 38 min
